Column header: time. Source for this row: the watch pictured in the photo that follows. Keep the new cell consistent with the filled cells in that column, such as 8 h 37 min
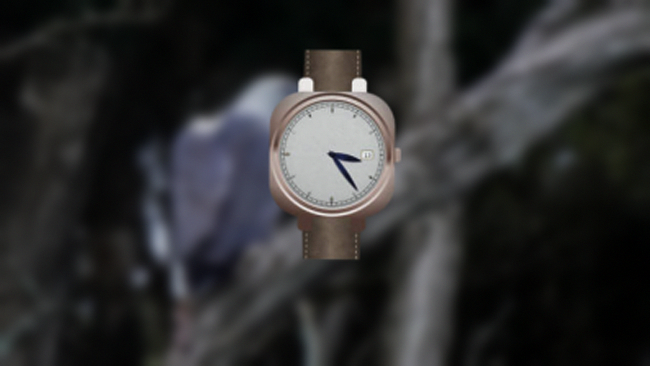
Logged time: 3 h 24 min
